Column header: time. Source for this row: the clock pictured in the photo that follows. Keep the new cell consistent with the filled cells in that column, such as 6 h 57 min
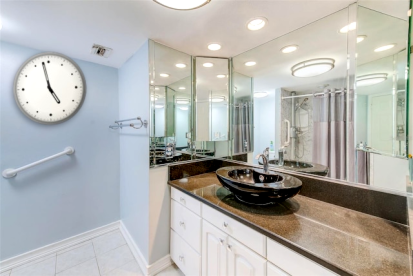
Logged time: 4 h 58 min
